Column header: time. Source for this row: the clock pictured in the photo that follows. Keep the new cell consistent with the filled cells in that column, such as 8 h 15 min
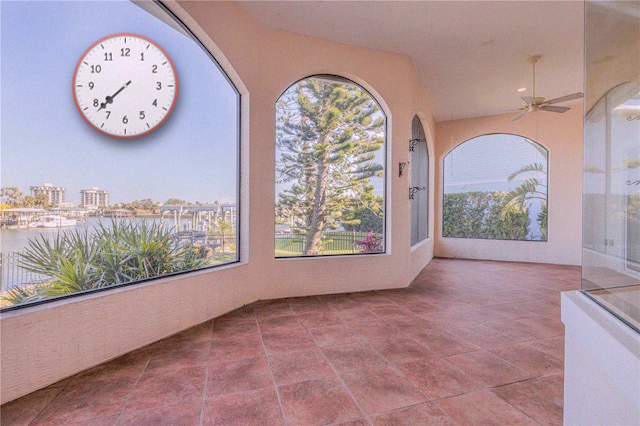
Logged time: 7 h 38 min
